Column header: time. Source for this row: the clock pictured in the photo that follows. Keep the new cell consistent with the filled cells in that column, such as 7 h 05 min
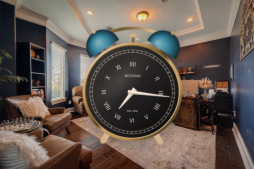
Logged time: 7 h 16 min
